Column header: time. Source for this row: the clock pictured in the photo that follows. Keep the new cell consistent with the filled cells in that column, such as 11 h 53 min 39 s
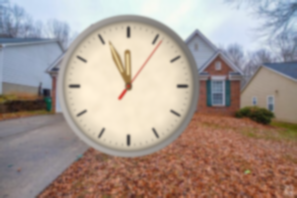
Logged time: 11 h 56 min 06 s
